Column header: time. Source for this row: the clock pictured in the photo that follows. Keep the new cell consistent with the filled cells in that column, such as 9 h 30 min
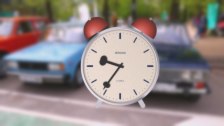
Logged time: 9 h 36 min
